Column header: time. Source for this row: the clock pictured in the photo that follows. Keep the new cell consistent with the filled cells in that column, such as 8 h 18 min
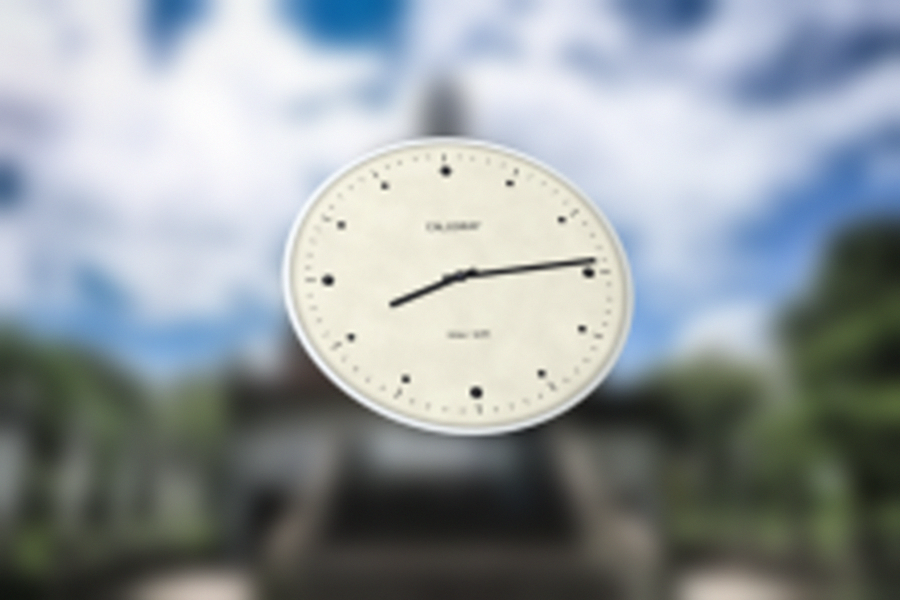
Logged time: 8 h 14 min
